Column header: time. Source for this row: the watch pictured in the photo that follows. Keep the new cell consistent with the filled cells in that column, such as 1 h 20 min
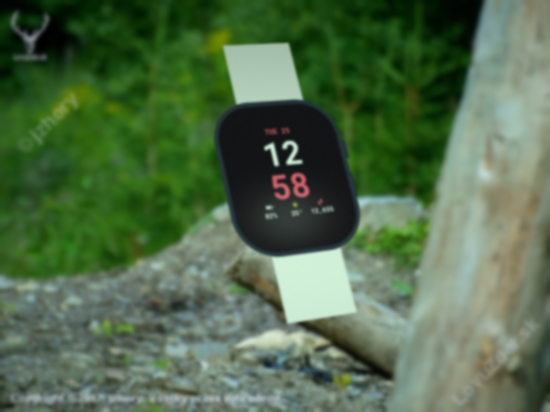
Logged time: 12 h 58 min
